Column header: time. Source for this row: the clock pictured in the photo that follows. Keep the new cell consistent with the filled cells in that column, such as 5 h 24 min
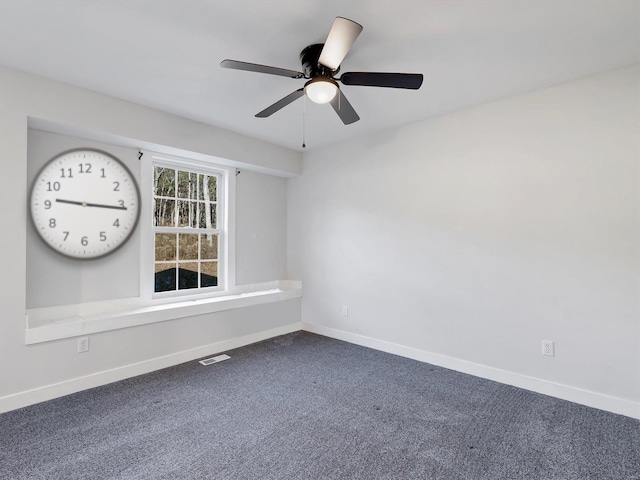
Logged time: 9 h 16 min
